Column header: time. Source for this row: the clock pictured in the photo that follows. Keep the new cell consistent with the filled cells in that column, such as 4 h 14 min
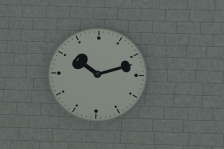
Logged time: 10 h 12 min
